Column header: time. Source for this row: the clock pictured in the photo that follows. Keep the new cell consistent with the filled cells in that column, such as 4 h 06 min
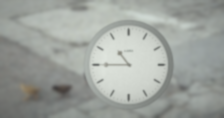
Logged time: 10 h 45 min
